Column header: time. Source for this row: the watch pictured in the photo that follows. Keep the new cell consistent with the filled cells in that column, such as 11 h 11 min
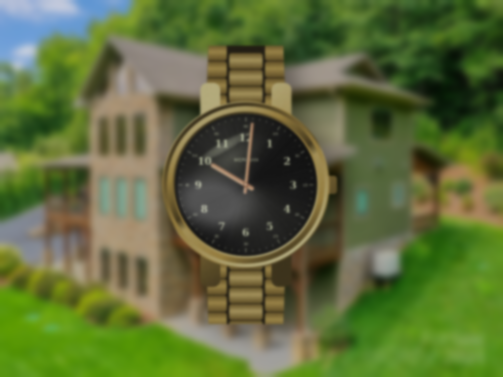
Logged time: 10 h 01 min
